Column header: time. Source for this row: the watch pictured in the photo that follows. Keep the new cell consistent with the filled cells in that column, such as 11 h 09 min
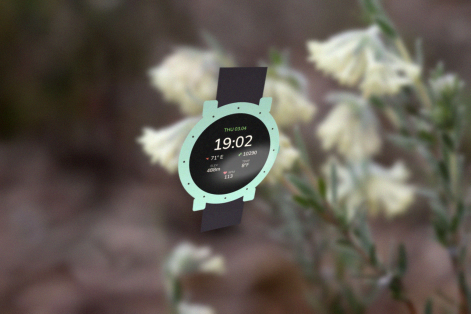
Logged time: 19 h 02 min
